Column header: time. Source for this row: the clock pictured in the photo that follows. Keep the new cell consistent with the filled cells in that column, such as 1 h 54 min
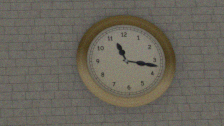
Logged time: 11 h 17 min
